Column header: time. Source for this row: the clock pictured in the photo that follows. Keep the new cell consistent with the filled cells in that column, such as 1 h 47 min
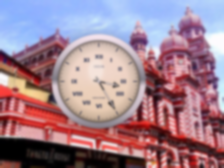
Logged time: 3 h 25 min
